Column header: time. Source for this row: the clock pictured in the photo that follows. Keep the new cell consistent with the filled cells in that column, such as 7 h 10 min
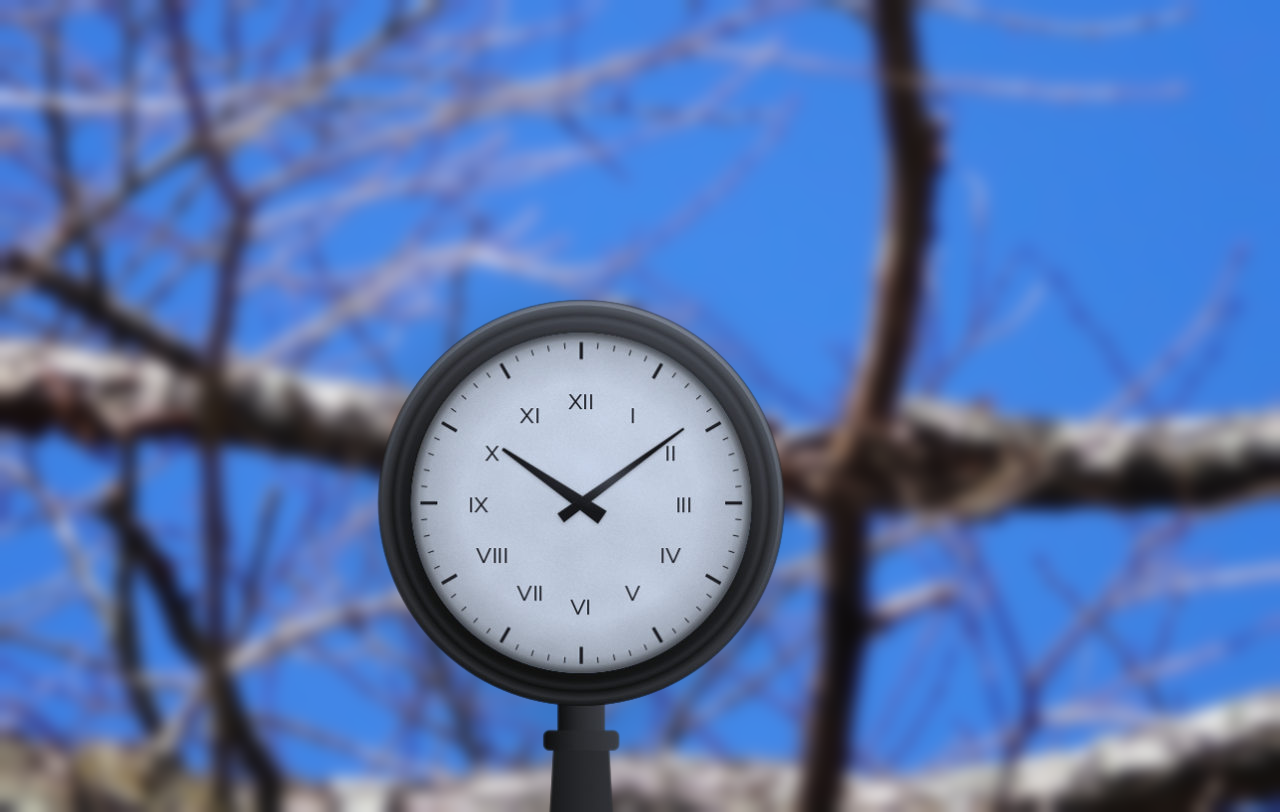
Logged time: 10 h 09 min
